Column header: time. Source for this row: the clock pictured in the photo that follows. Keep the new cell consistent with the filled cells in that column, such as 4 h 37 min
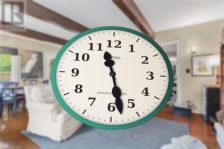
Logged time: 11 h 28 min
